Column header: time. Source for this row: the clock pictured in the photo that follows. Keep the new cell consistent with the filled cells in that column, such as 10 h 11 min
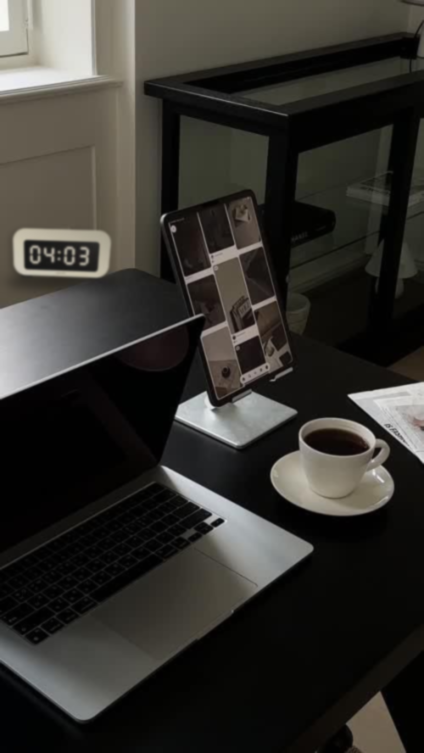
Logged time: 4 h 03 min
